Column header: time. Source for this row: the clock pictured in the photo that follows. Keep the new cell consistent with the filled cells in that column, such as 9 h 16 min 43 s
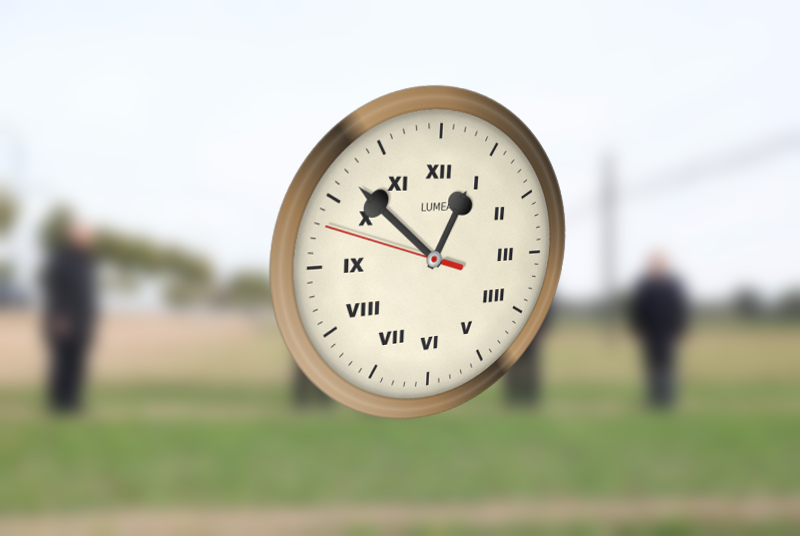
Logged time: 12 h 51 min 48 s
